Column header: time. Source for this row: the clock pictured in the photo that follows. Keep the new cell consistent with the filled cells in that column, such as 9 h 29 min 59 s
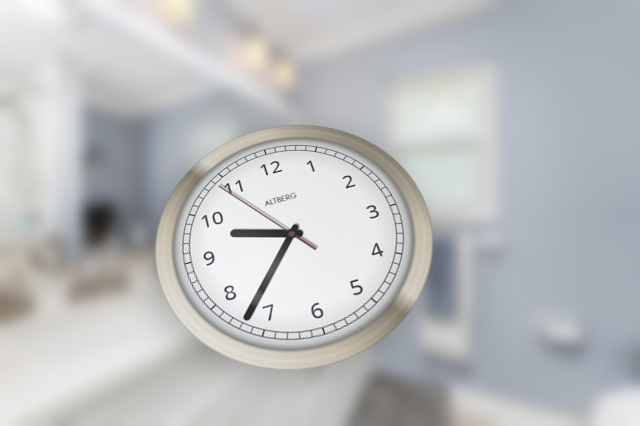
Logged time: 9 h 36 min 54 s
